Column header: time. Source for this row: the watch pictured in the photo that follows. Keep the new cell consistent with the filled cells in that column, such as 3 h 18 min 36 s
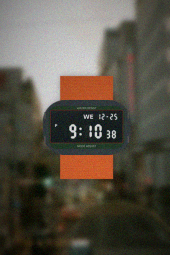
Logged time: 9 h 10 min 38 s
